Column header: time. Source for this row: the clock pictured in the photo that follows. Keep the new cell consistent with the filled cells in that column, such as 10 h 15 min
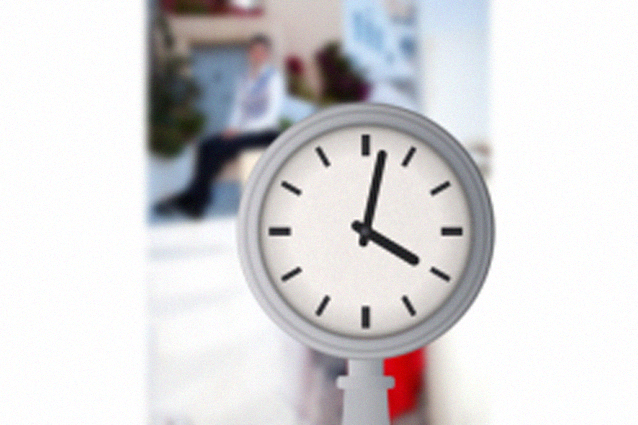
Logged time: 4 h 02 min
